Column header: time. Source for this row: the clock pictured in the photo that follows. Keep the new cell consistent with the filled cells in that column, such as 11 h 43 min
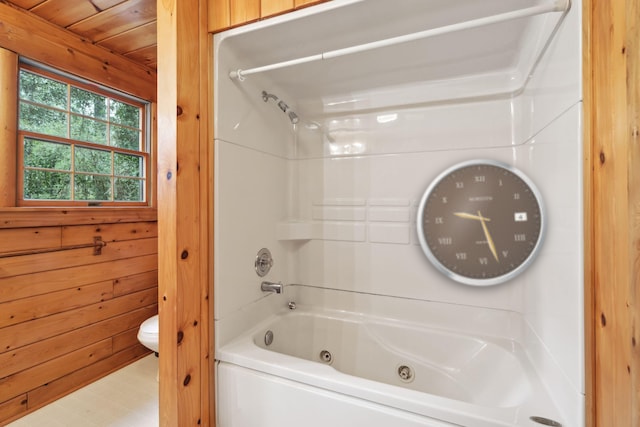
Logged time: 9 h 27 min
